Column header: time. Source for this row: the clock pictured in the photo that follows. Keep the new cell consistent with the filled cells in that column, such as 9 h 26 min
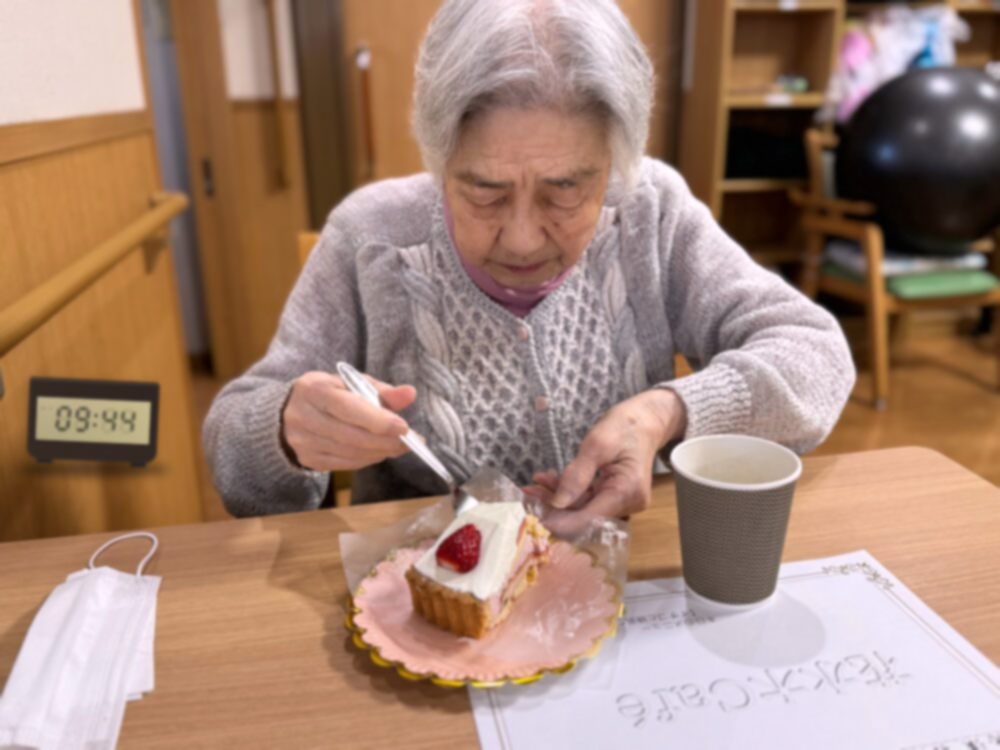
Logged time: 9 h 44 min
